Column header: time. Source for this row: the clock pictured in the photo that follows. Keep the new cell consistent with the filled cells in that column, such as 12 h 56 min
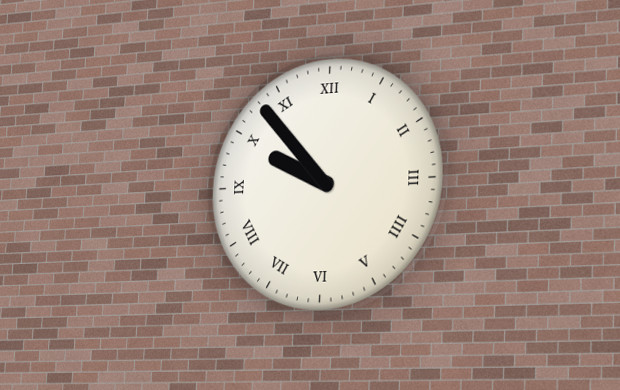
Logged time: 9 h 53 min
